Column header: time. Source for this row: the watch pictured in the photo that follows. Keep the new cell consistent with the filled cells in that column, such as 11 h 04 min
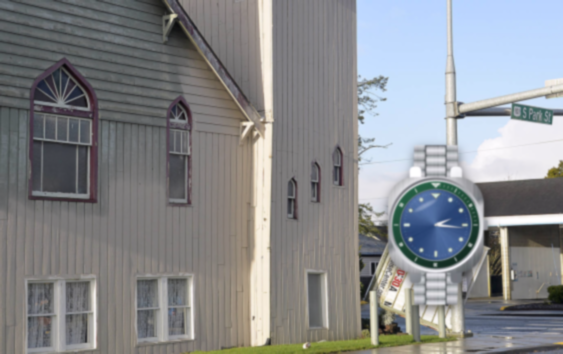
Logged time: 2 h 16 min
